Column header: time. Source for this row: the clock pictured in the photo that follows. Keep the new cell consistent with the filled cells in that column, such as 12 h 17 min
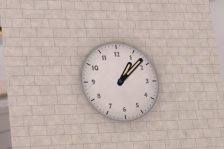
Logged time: 1 h 08 min
